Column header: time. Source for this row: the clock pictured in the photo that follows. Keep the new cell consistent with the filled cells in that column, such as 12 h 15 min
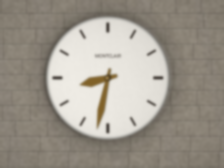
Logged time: 8 h 32 min
